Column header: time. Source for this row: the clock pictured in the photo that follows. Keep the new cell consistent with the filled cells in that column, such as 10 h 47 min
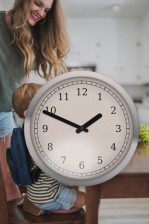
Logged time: 1 h 49 min
